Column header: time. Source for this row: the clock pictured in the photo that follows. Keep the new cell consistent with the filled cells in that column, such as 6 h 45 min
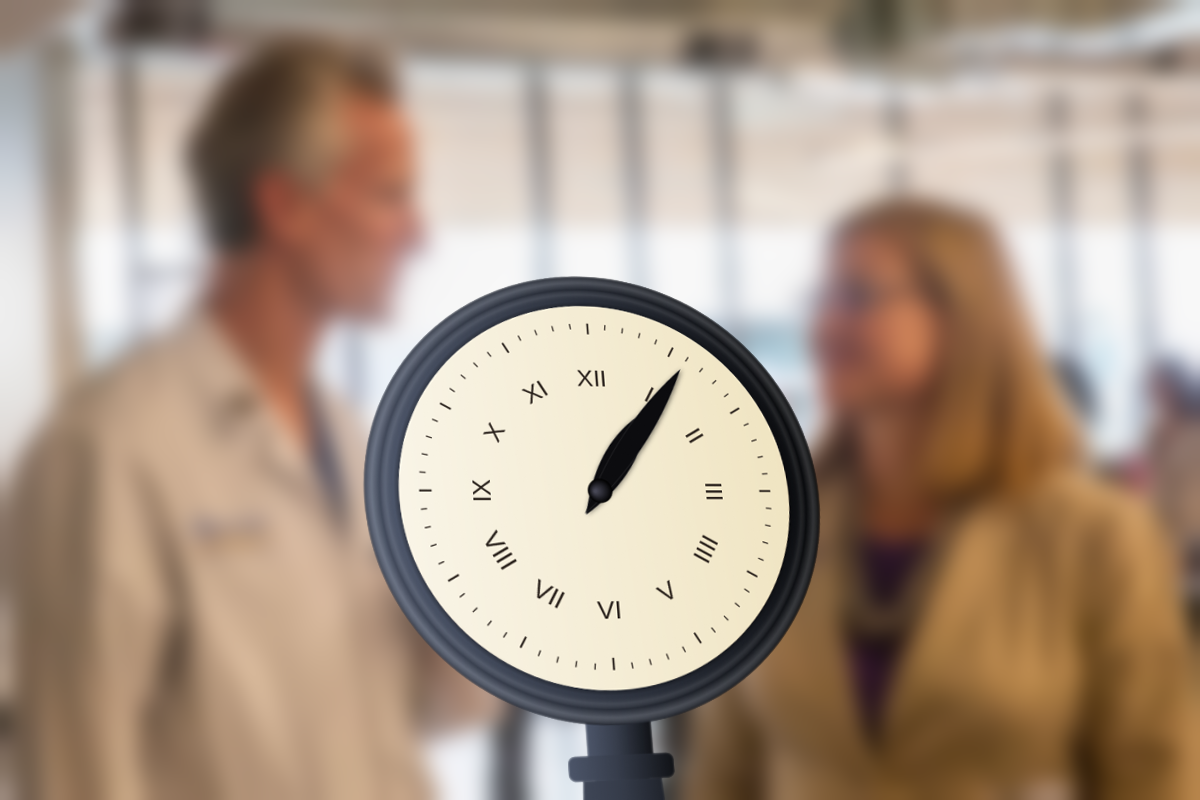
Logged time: 1 h 06 min
